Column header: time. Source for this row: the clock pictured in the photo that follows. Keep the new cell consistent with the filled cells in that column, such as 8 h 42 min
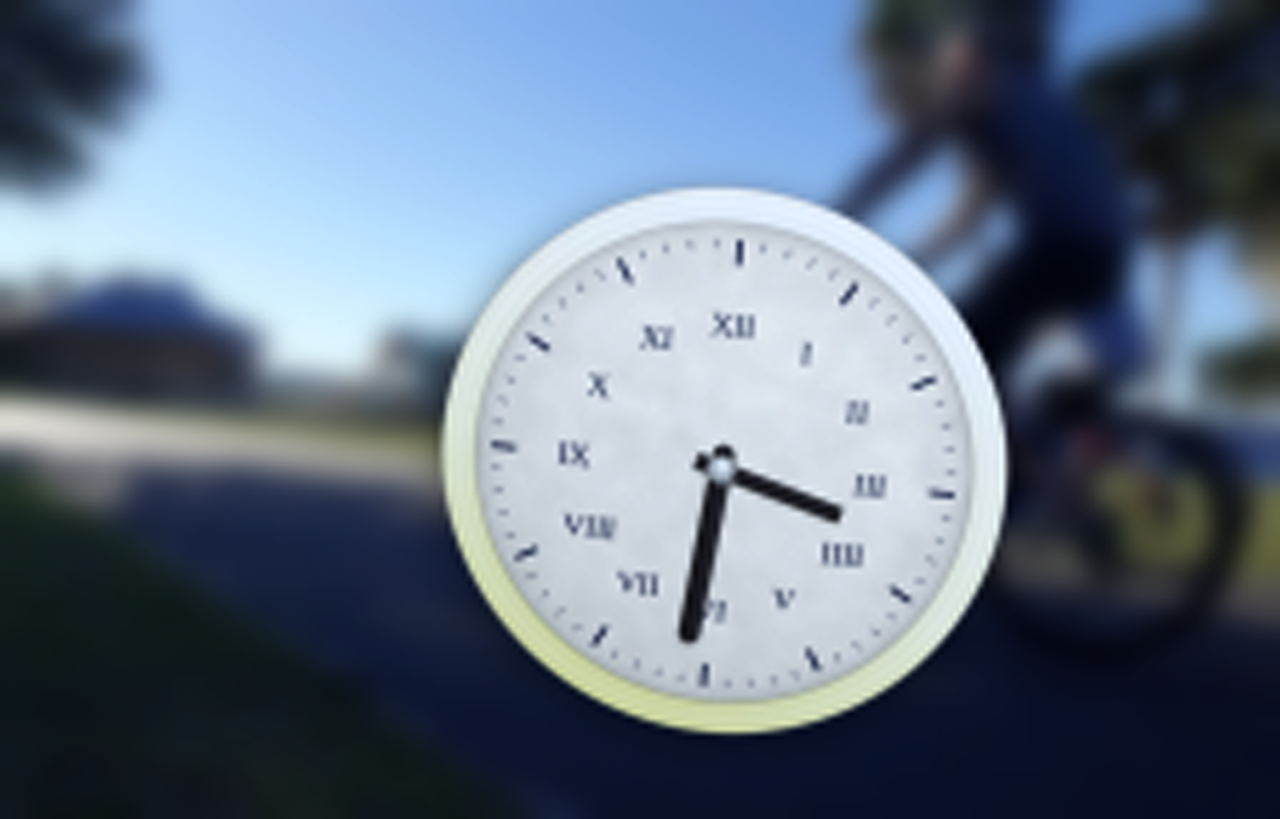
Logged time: 3 h 31 min
